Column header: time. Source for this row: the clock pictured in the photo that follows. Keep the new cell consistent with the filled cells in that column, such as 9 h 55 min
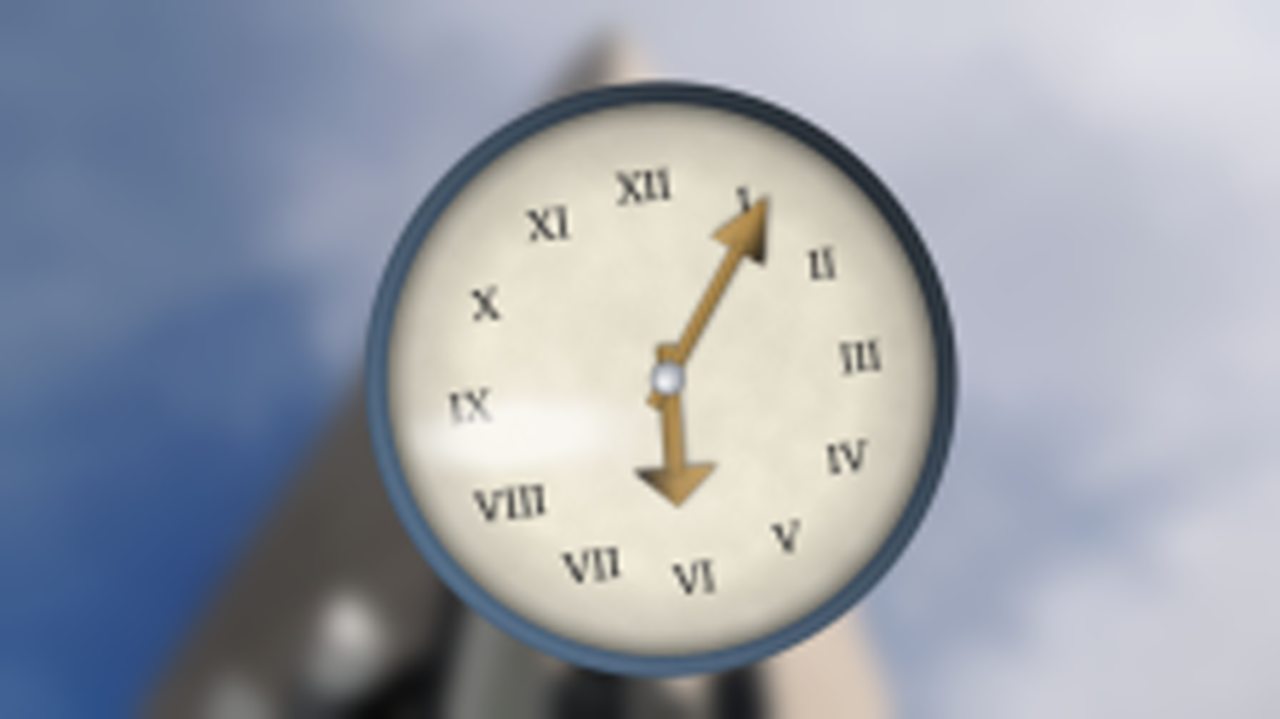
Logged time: 6 h 06 min
